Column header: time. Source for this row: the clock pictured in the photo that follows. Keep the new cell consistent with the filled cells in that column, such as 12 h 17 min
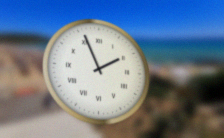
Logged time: 1 h 56 min
